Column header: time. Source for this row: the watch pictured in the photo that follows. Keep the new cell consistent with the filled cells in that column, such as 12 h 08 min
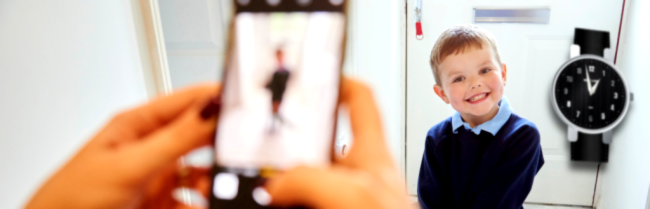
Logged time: 12 h 58 min
